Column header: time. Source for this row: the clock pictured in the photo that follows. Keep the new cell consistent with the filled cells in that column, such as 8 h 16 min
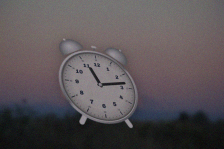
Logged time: 11 h 13 min
